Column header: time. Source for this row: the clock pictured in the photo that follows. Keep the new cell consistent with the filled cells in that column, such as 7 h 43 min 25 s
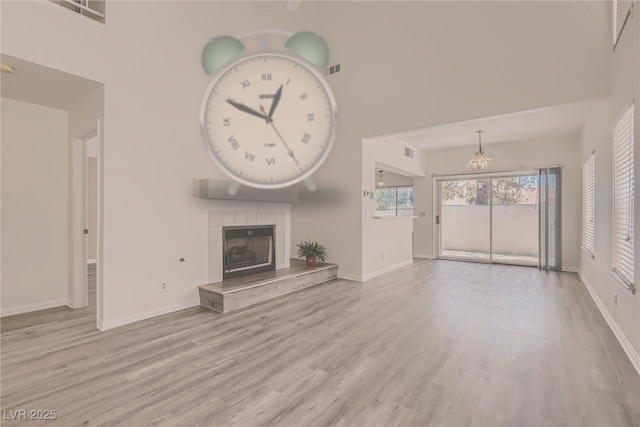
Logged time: 12 h 49 min 25 s
